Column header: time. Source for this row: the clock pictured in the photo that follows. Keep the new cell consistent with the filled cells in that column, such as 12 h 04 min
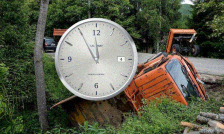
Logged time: 11 h 55 min
